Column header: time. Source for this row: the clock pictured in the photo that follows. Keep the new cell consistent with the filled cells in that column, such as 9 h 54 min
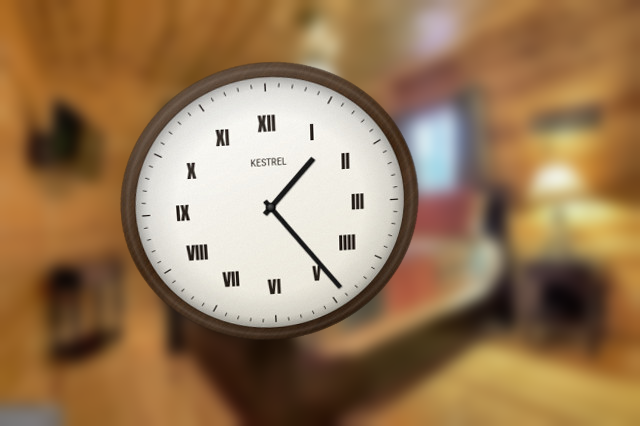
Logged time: 1 h 24 min
